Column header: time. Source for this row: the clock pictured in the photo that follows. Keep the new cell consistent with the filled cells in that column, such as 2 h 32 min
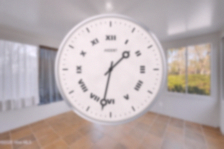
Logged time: 1 h 32 min
